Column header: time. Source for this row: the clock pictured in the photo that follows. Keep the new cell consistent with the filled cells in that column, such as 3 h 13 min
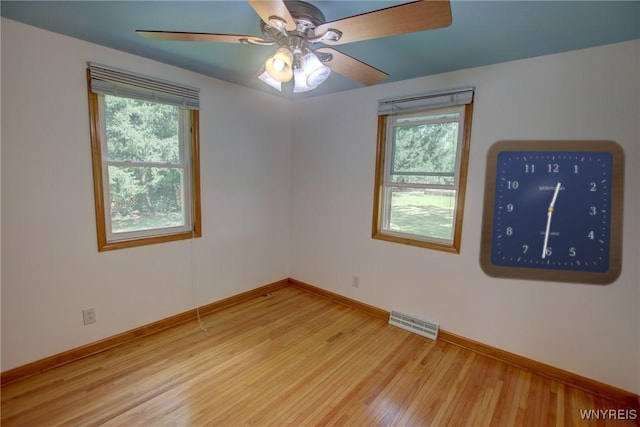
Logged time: 12 h 31 min
